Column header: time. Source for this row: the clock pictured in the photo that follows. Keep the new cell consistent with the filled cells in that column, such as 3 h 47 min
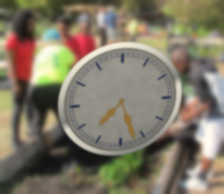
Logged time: 7 h 27 min
